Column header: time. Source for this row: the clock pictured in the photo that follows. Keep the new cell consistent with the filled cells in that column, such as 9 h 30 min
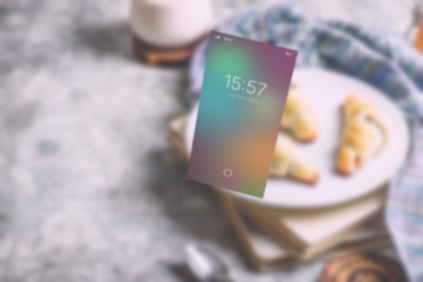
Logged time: 15 h 57 min
